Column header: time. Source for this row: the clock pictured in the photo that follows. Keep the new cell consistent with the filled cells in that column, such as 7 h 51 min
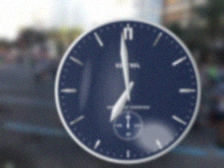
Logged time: 6 h 59 min
